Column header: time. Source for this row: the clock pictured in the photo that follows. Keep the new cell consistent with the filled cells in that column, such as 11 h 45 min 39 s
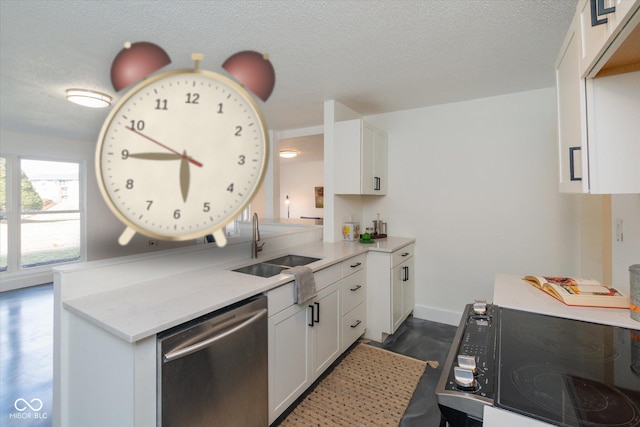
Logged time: 5 h 44 min 49 s
